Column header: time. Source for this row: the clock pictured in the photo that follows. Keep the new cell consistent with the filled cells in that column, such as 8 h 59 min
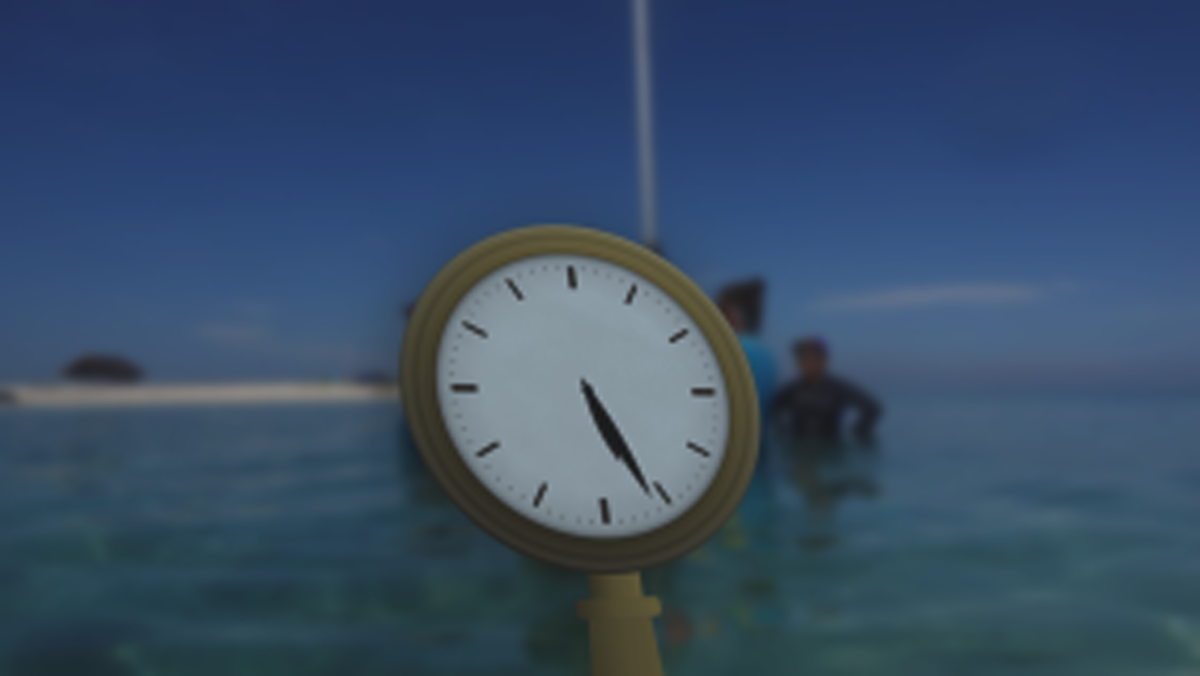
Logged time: 5 h 26 min
